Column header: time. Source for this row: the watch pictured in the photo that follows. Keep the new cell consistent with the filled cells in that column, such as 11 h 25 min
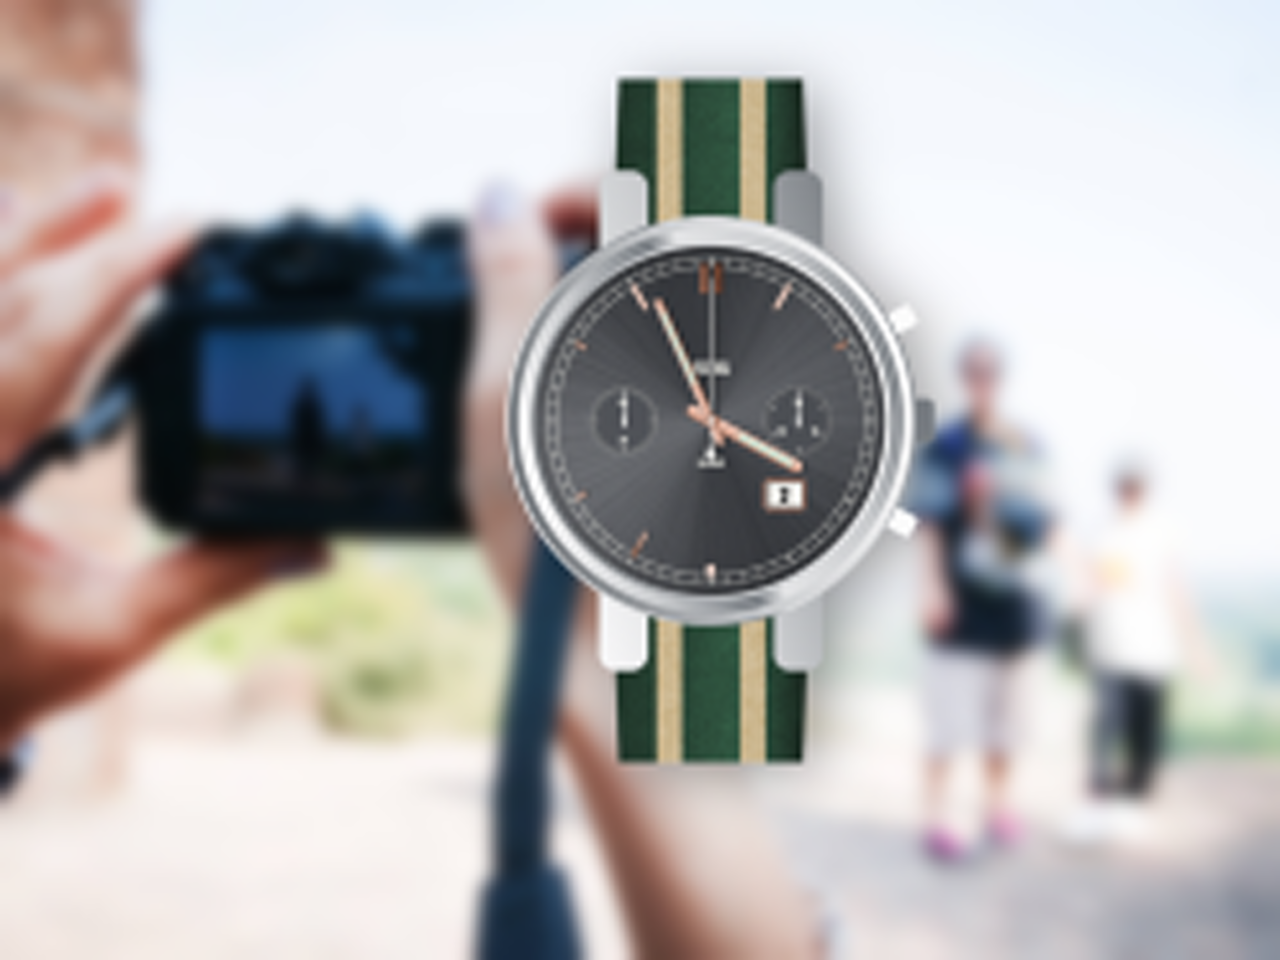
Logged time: 3 h 56 min
